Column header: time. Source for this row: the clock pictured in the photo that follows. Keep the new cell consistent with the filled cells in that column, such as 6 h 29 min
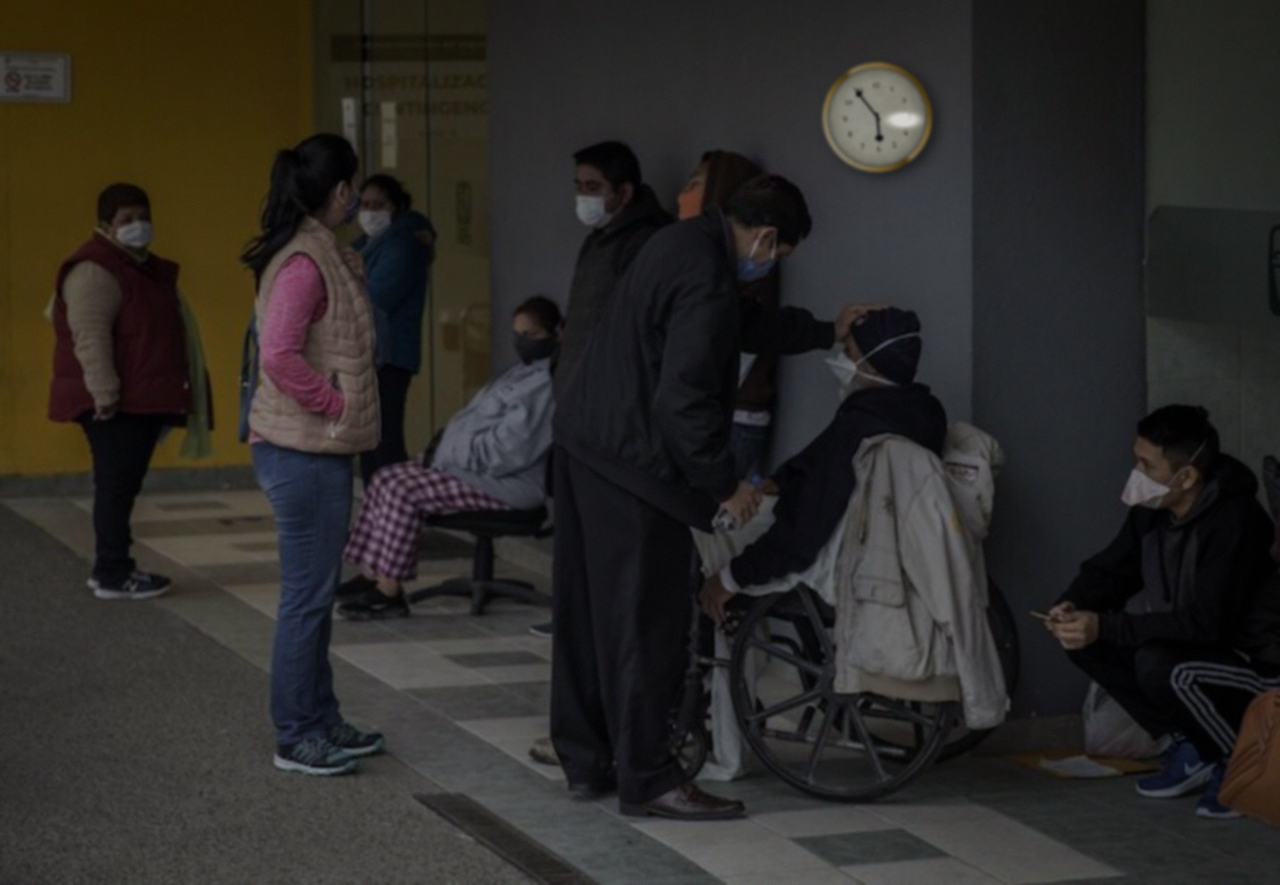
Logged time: 5 h 54 min
